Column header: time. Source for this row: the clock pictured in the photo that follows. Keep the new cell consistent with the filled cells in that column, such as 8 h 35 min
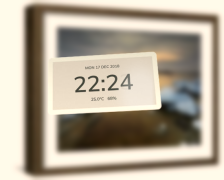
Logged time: 22 h 24 min
